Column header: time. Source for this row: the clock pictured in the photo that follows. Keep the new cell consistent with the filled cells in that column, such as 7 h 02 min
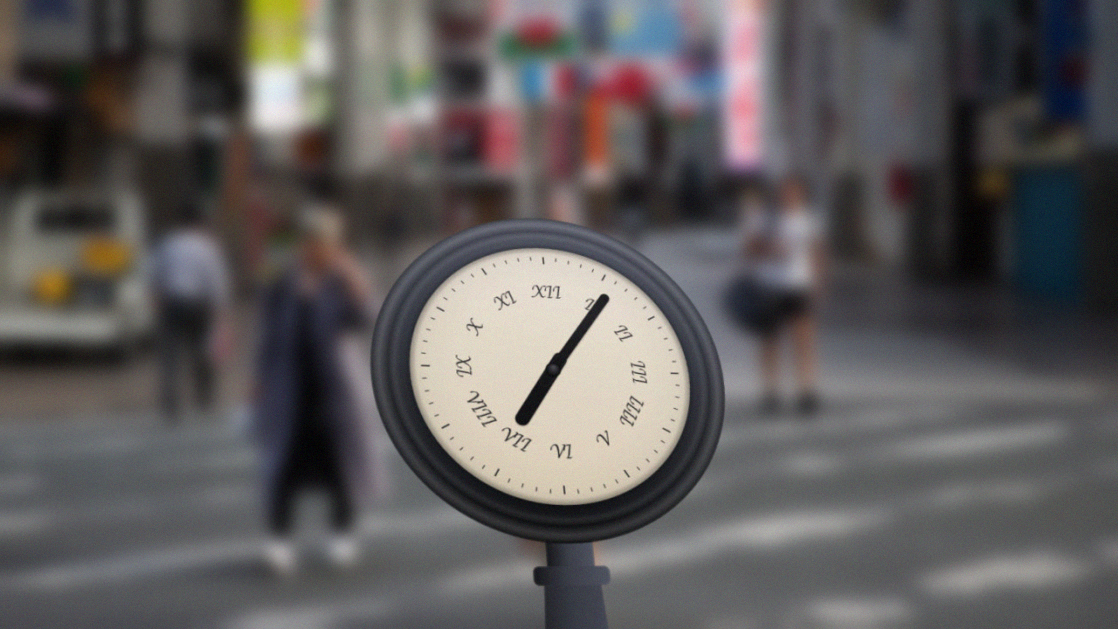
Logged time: 7 h 06 min
